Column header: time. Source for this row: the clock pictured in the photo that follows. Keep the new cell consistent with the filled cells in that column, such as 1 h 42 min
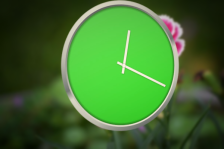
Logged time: 12 h 19 min
